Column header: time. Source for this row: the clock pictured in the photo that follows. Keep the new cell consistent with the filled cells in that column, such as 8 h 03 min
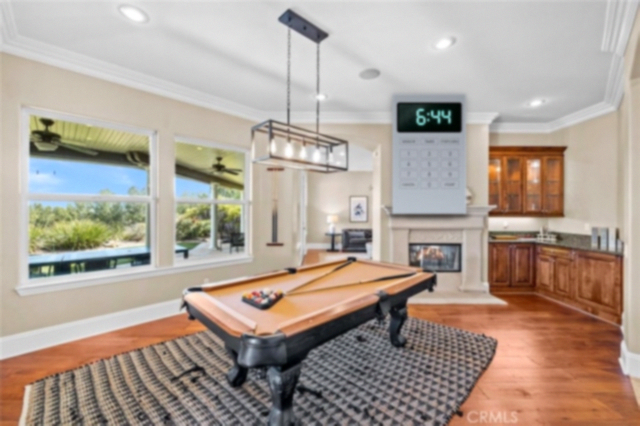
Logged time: 6 h 44 min
